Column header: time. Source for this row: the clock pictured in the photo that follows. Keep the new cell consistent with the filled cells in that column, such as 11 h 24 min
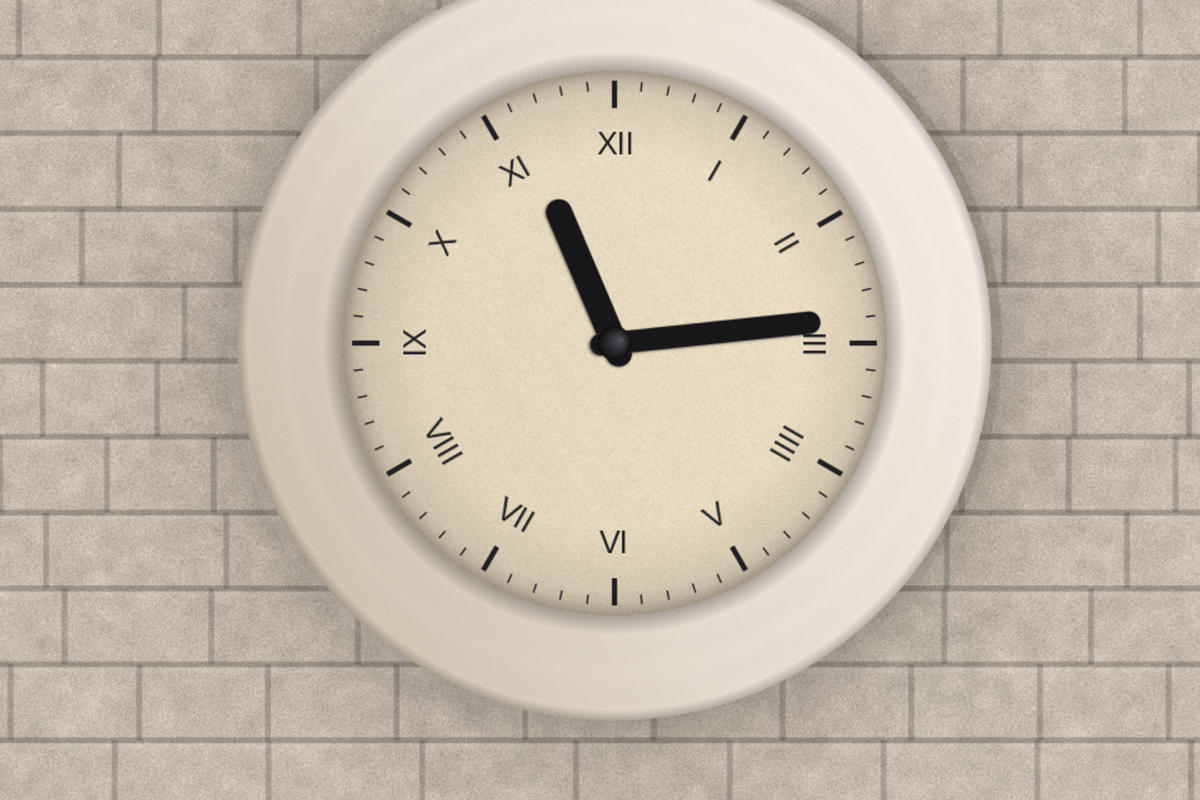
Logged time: 11 h 14 min
